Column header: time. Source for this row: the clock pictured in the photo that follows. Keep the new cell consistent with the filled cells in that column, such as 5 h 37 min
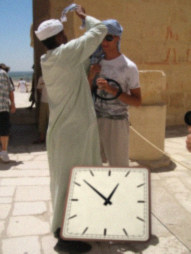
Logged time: 12 h 52 min
